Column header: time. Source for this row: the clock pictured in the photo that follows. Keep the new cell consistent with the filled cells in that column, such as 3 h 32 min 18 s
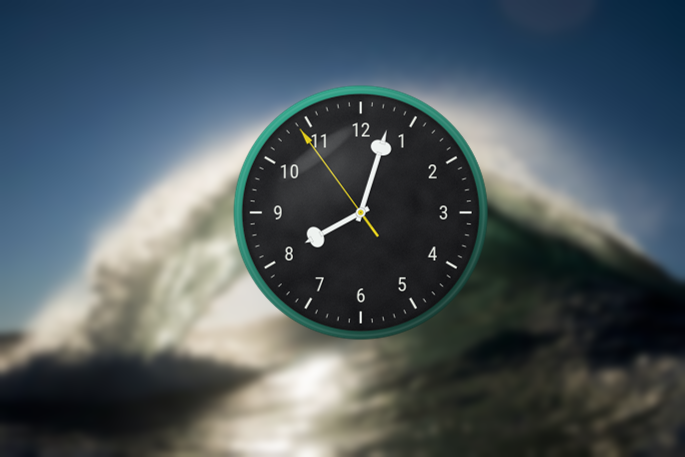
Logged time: 8 h 02 min 54 s
